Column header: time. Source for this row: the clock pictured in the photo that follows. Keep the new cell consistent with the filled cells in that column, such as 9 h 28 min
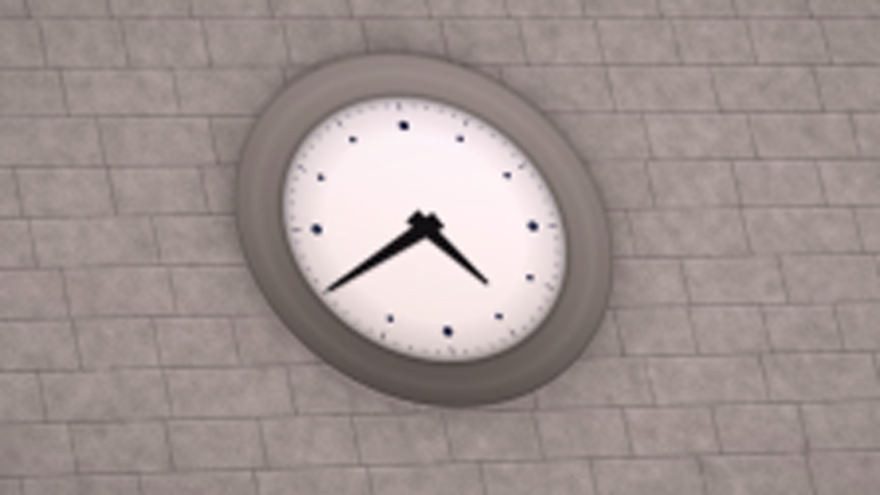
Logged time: 4 h 40 min
